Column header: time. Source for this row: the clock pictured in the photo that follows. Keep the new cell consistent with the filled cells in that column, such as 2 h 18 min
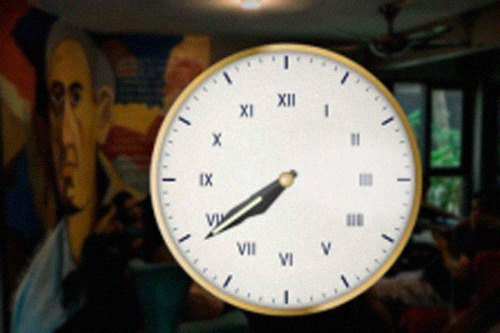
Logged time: 7 h 39 min
